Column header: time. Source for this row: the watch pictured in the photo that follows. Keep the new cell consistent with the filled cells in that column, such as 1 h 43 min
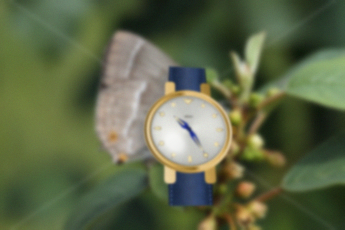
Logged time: 10 h 25 min
